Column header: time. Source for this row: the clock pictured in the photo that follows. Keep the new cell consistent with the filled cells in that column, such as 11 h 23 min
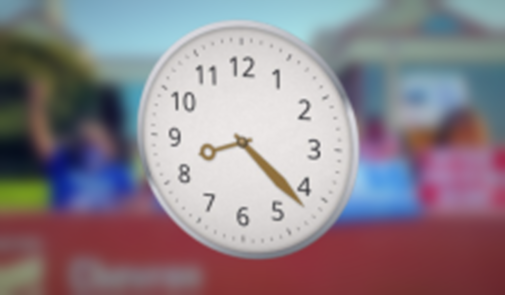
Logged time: 8 h 22 min
